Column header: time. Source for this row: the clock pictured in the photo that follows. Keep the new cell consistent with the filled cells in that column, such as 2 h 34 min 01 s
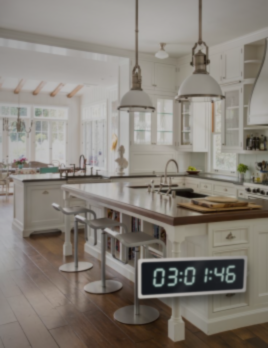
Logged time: 3 h 01 min 46 s
